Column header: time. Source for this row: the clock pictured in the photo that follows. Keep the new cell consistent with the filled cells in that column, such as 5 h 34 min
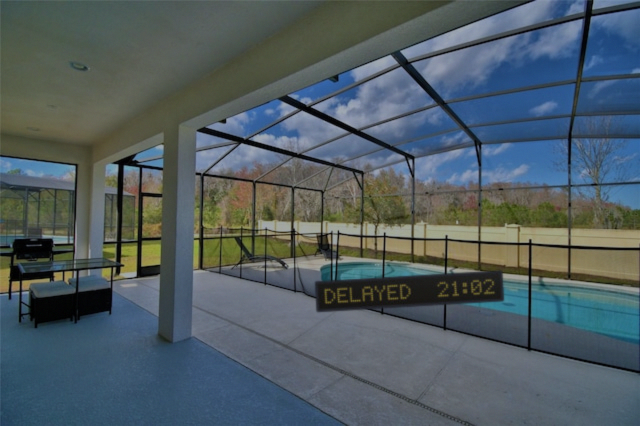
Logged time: 21 h 02 min
